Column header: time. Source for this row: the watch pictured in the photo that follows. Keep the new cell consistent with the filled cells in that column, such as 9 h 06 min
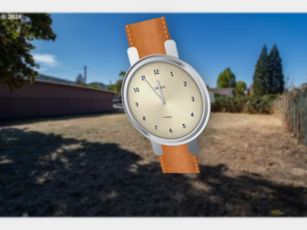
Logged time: 11 h 55 min
